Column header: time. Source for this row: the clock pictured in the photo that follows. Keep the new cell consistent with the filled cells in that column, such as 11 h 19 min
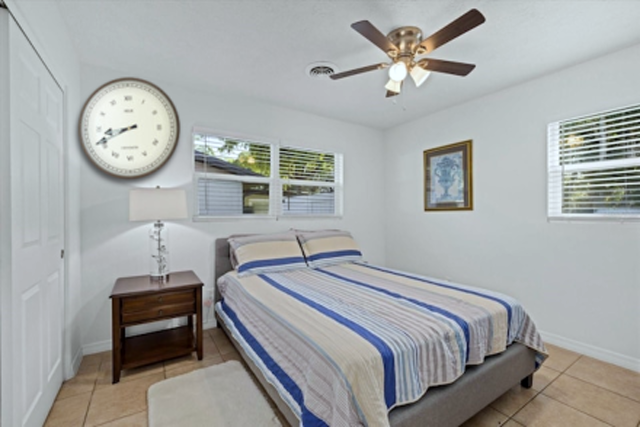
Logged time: 8 h 41 min
